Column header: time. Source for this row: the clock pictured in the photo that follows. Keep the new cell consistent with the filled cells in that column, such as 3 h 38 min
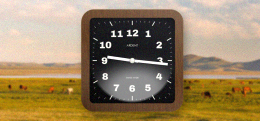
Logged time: 9 h 16 min
